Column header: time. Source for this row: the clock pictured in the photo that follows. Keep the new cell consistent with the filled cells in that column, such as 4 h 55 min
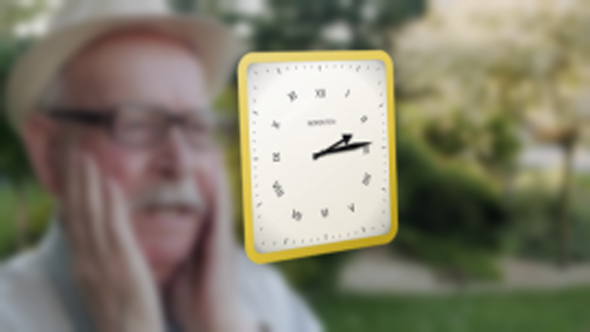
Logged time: 2 h 14 min
